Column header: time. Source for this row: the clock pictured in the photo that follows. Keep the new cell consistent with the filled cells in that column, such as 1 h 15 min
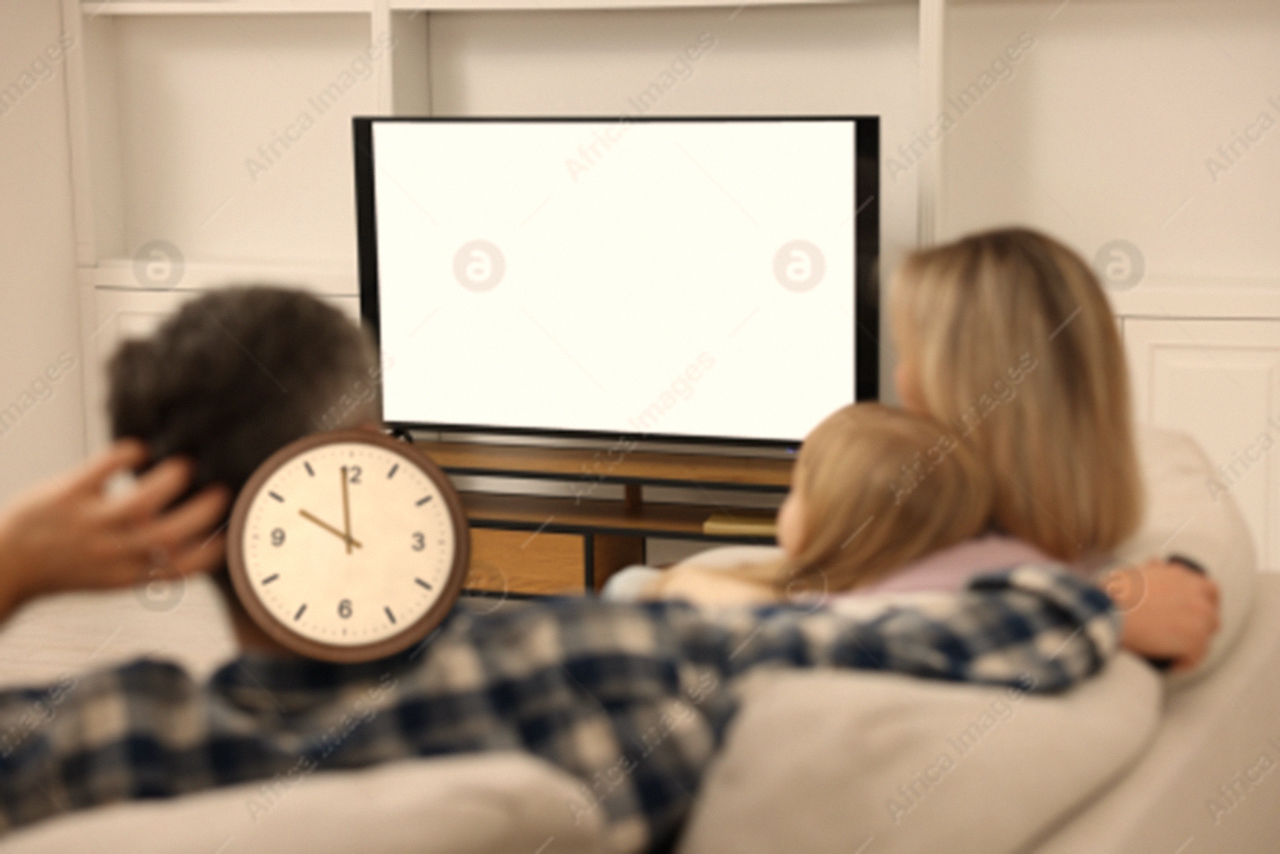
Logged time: 9 h 59 min
